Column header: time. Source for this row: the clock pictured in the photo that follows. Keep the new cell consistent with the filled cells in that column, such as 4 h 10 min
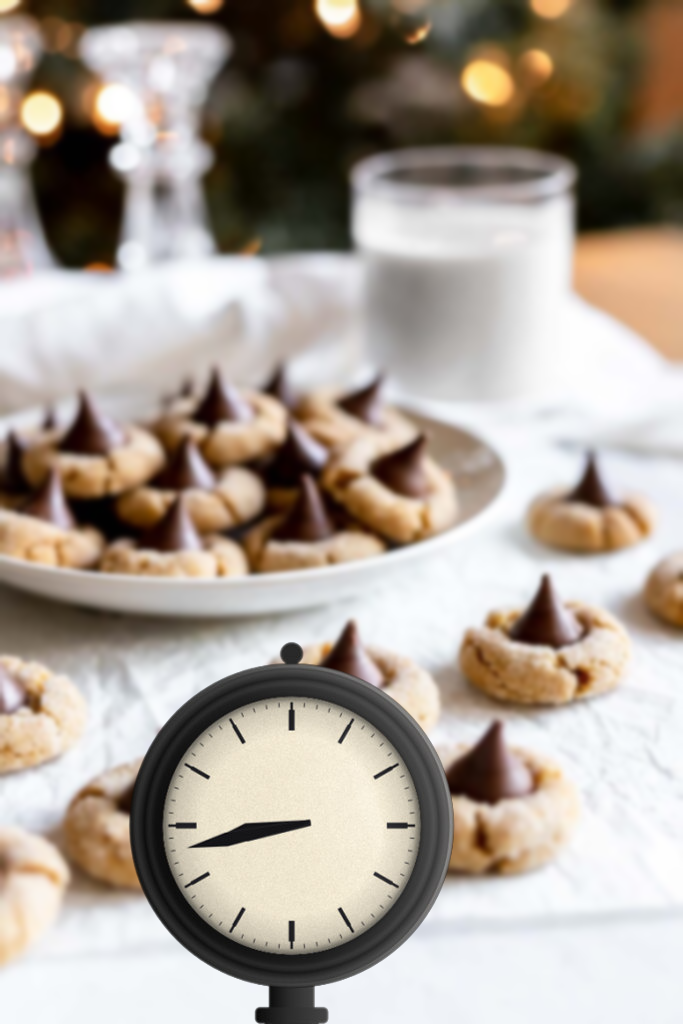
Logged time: 8 h 43 min
